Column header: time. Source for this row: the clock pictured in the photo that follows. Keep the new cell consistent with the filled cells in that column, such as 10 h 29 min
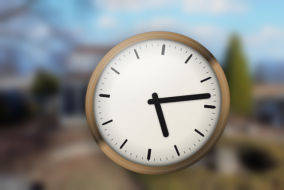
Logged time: 5 h 13 min
